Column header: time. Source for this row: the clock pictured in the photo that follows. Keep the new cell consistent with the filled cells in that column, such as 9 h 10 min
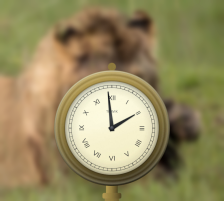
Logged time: 1 h 59 min
